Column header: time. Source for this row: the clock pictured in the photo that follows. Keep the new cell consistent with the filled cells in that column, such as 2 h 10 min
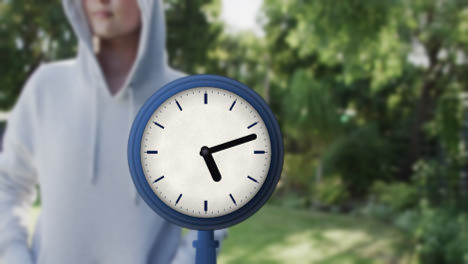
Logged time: 5 h 12 min
